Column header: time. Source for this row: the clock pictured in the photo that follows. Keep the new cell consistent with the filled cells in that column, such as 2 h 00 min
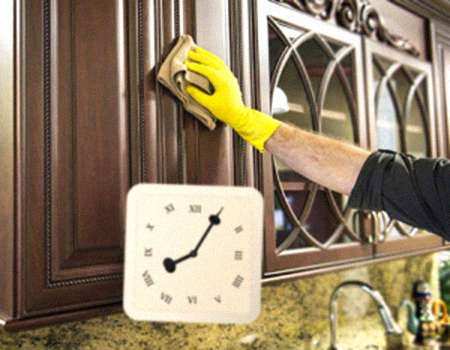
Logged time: 8 h 05 min
